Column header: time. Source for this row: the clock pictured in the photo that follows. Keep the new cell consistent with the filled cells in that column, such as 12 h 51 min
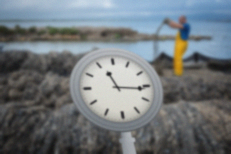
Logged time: 11 h 16 min
